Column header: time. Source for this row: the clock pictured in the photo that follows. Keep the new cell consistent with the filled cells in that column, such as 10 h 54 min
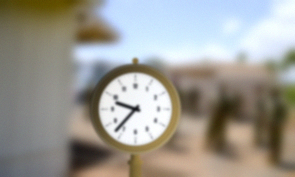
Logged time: 9 h 37 min
